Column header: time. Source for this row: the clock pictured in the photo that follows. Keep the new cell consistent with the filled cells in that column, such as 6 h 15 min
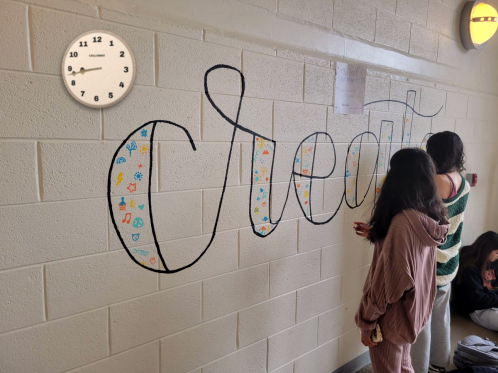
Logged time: 8 h 43 min
